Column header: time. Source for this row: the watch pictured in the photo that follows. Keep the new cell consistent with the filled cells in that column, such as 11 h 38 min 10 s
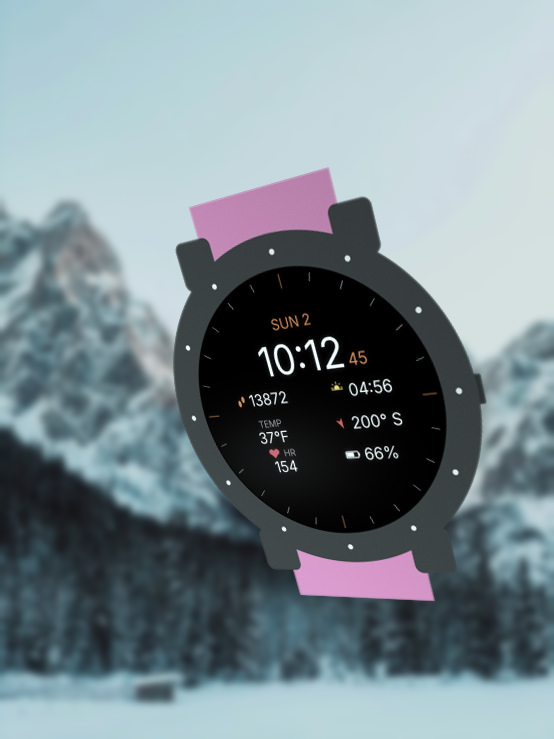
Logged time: 10 h 12 min 45 s
